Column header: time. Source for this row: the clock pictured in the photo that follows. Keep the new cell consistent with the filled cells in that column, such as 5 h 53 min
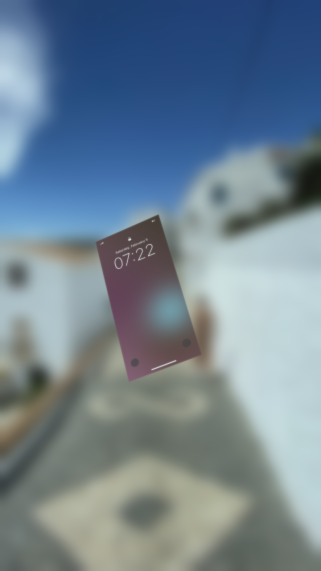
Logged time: 7 h 22 min
